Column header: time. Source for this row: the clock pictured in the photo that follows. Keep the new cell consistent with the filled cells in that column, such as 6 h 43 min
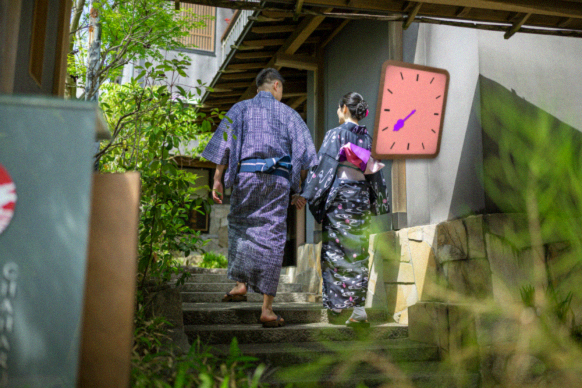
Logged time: 7 h 38 min
